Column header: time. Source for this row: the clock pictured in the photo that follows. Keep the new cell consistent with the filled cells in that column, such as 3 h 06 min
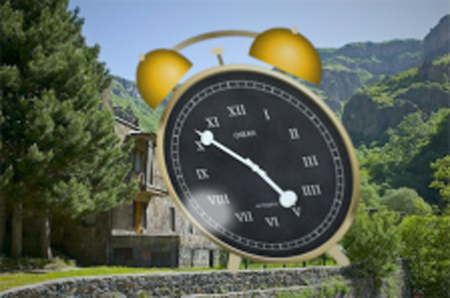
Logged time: 4 h 52 min
